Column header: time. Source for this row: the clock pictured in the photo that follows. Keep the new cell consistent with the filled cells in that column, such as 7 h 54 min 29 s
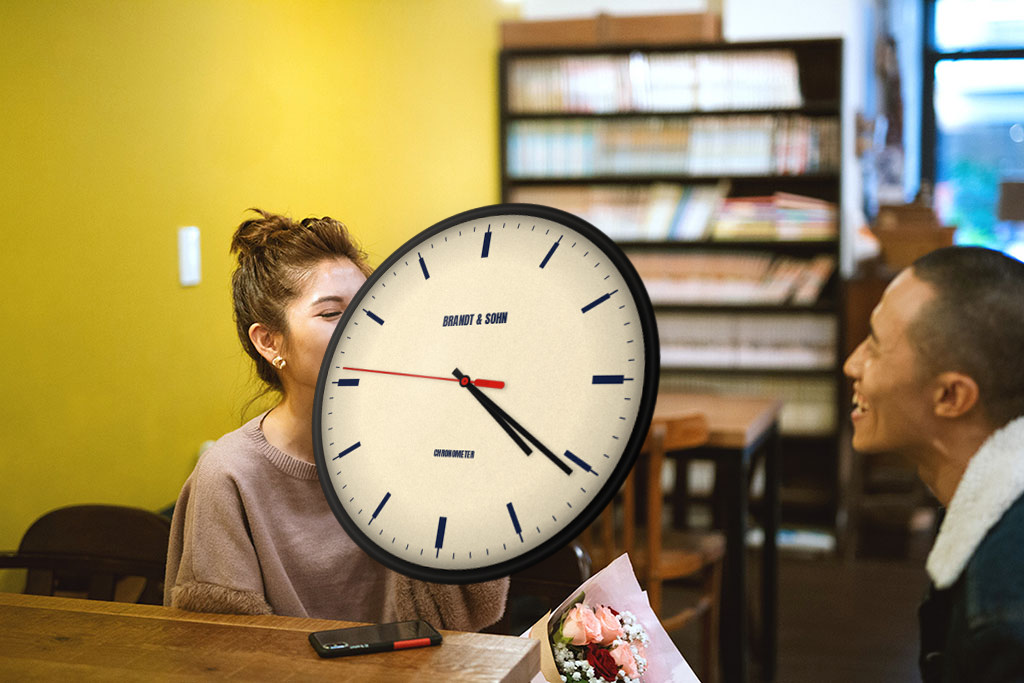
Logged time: 4 h 20 min 46 s
